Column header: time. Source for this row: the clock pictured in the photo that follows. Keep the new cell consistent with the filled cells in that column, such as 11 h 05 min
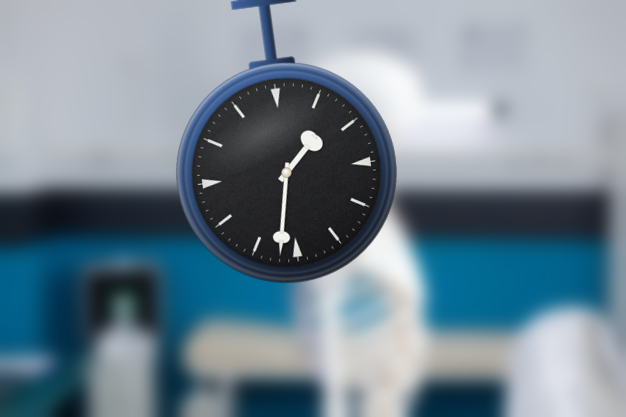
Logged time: 1 h 32 min
